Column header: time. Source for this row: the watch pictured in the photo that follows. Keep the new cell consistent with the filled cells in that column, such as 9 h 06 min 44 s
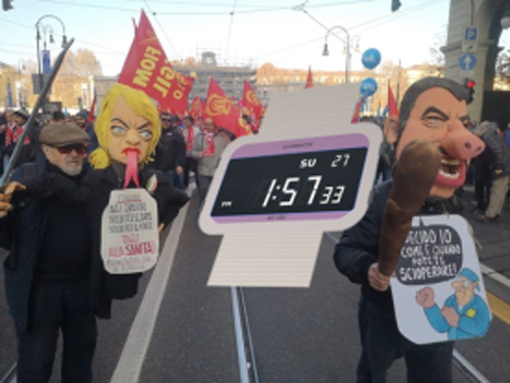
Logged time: 1 h 57 min 33 s
